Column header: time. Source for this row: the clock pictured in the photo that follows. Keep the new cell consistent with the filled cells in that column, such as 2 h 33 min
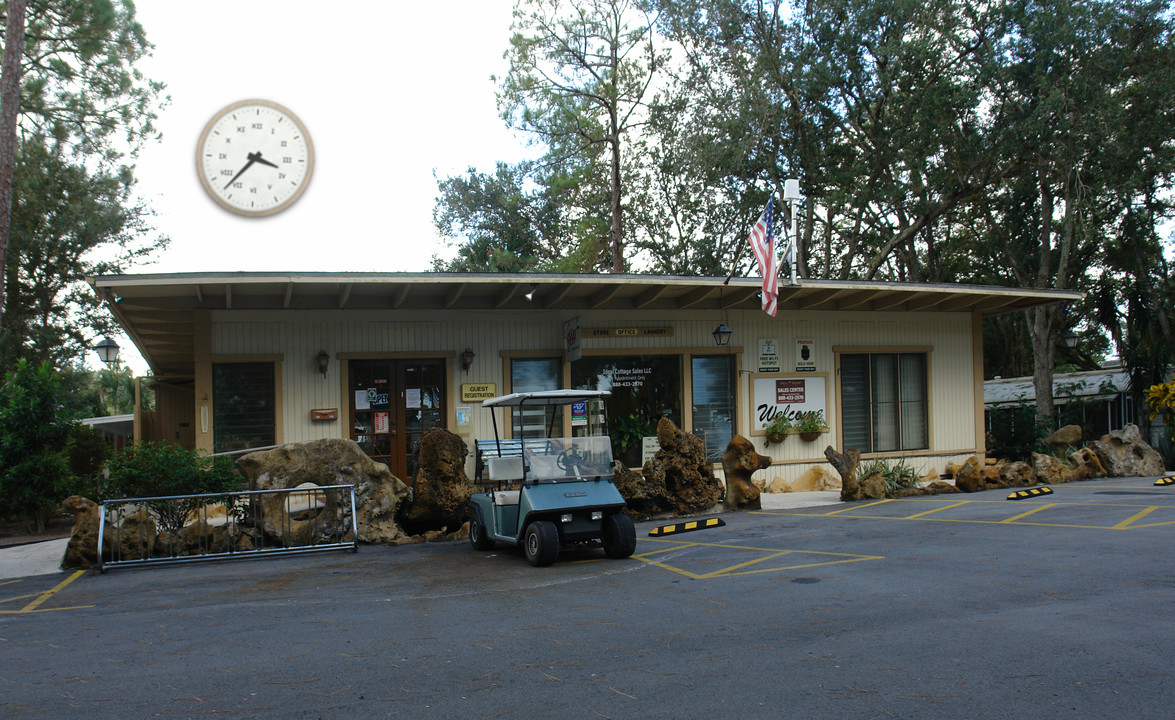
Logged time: 3 h 37 min
